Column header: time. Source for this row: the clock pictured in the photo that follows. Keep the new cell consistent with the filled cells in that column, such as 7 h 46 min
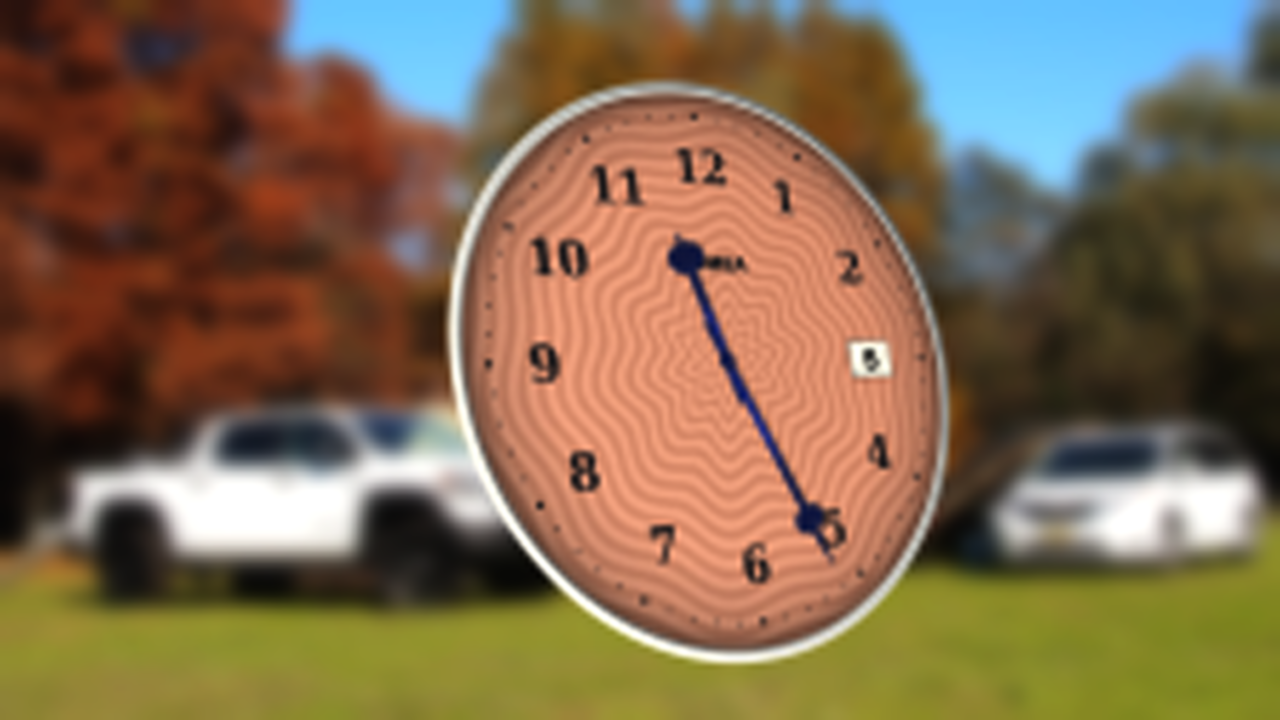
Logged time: 11 h 26 min
